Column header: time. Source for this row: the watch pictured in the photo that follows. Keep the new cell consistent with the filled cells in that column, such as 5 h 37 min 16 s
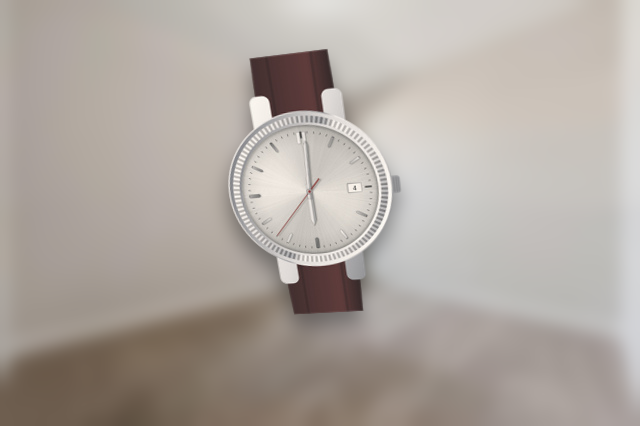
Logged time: 6 h 00 min 37 s
